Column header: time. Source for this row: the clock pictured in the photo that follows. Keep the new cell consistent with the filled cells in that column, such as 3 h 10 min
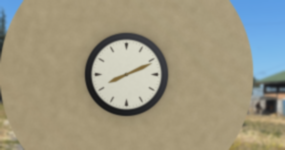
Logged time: 8 h 11 min
